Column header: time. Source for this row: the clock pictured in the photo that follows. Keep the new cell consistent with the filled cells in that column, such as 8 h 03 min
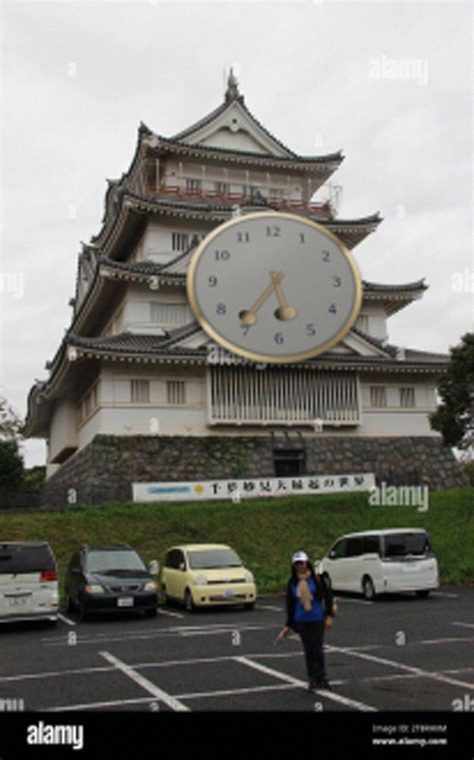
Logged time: 5 h 36 min
